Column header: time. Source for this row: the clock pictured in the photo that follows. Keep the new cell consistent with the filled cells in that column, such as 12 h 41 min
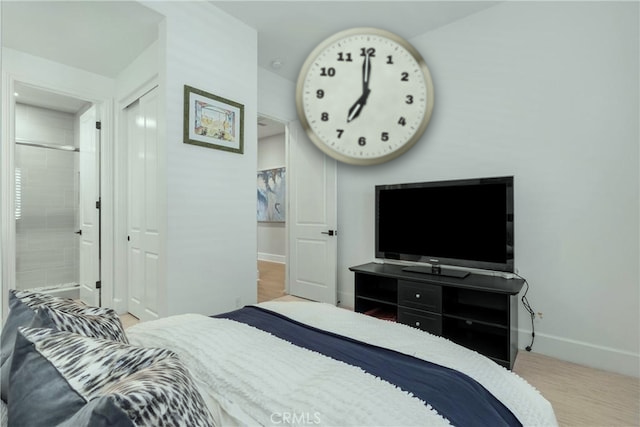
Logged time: 7 h 00 min
